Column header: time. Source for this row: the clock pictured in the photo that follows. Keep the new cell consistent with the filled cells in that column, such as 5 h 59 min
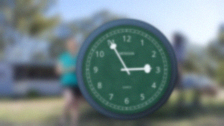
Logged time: 2 h 55 min
